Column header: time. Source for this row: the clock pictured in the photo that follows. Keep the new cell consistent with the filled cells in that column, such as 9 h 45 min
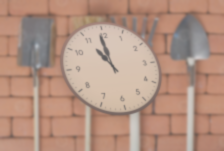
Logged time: 10 h 59 min
